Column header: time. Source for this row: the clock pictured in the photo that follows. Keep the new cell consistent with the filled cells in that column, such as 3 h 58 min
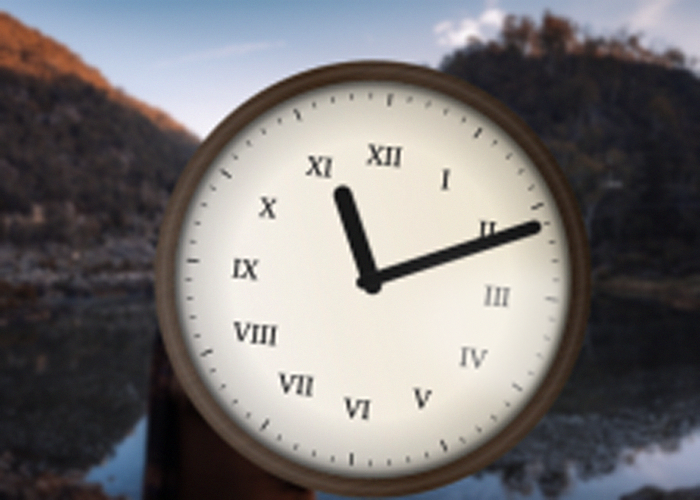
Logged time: 11 h 11 min
